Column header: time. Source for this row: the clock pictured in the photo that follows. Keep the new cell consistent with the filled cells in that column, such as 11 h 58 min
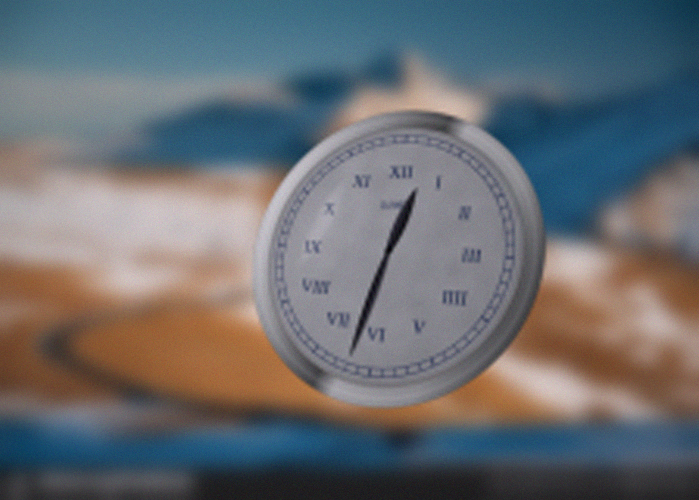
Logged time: 12 h 32 min
